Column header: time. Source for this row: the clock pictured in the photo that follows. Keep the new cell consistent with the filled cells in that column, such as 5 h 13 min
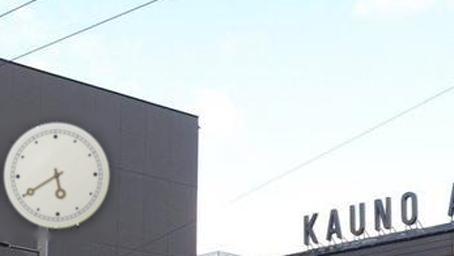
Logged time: 5 h 40 min
